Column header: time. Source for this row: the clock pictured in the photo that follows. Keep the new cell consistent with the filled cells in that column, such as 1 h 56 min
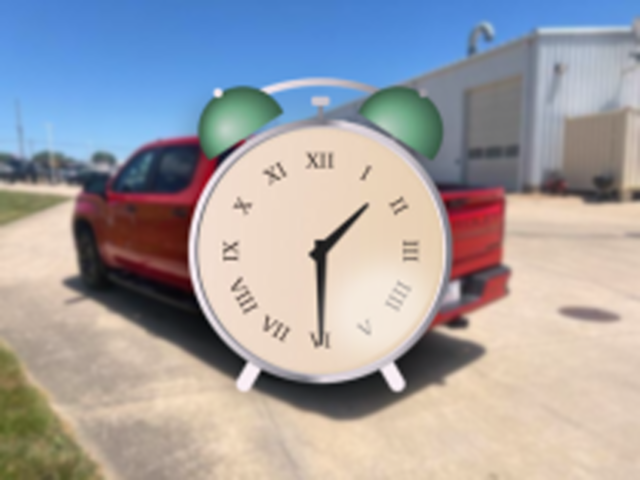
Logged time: 1 h 30 min
